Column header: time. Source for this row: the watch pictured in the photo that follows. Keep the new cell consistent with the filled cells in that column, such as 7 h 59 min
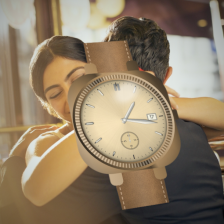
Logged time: 1 h 17 min
